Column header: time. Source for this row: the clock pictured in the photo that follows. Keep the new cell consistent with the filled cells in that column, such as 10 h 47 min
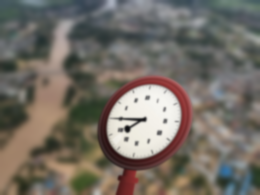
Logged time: 7 h 45 min
